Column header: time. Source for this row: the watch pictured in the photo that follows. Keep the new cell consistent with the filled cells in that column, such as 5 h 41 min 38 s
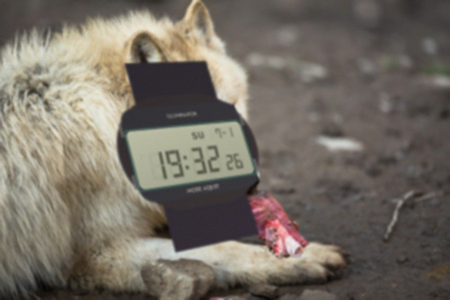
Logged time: 19 h 32 min 26 s
